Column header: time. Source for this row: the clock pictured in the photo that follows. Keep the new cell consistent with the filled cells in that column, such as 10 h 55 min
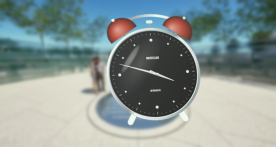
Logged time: 3 h 48 min
